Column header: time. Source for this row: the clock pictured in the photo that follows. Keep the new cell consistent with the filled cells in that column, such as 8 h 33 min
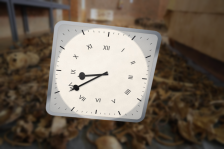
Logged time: 8 h 39 min
